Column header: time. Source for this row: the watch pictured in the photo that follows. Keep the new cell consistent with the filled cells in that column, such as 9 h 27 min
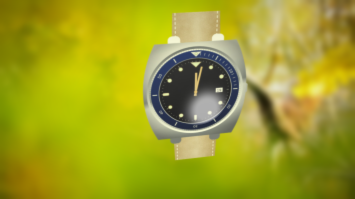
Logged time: 12 h 02 min
